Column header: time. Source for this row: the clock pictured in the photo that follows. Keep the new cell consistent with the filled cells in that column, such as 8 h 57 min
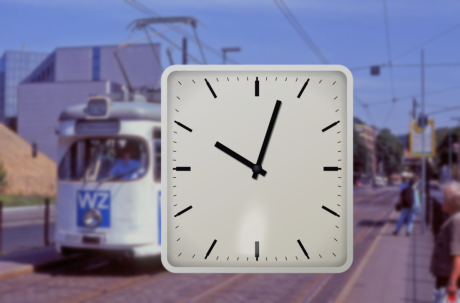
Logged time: 10 h 03 min
